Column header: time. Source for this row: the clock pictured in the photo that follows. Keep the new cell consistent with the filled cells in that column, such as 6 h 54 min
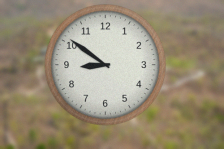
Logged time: 8 h 51 min
